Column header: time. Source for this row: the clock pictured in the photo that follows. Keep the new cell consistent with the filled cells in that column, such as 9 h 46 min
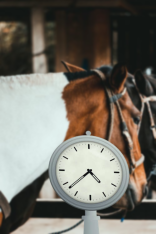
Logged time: 4 h 38 min
